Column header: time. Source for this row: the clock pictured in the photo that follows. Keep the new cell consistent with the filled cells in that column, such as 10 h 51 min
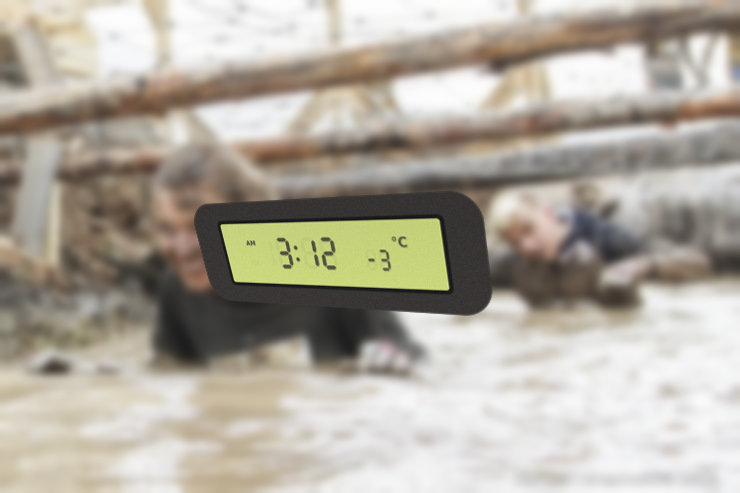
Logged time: 3 h 12 min
